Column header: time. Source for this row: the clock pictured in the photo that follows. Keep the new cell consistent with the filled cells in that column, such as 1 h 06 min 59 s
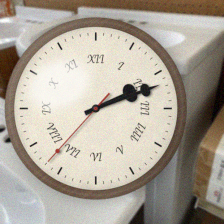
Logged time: 2 h 11 min 37 s
